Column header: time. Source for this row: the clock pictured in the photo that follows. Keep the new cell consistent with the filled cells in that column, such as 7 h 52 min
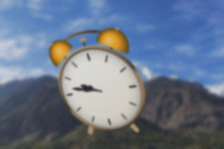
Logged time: 9 h 47 min
